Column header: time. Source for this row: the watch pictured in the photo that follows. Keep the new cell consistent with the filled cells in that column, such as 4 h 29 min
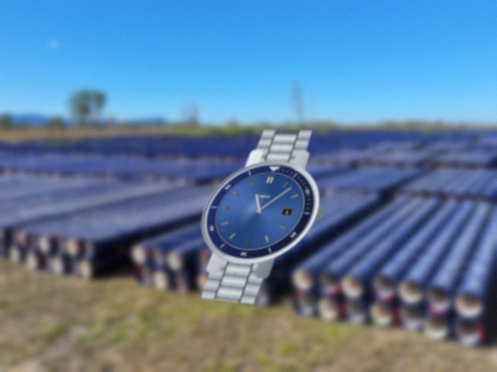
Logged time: 11 h 07 min
